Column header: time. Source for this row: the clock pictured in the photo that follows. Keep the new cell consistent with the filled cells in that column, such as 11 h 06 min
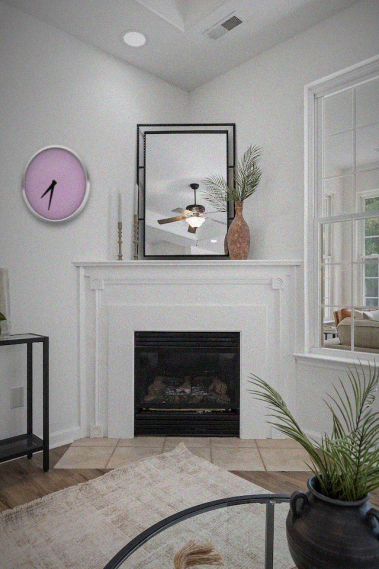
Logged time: 7 h 32 min
